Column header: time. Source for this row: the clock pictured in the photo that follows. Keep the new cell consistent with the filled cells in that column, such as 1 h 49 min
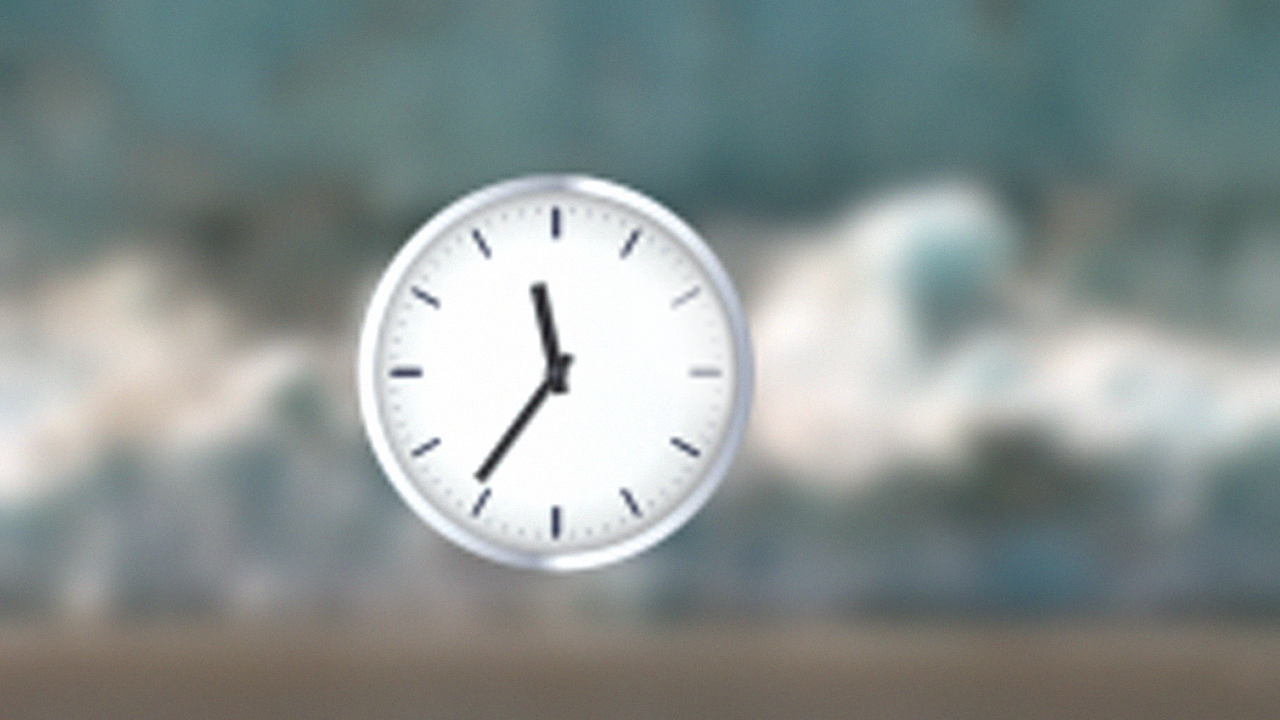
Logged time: 11 h 36 min
